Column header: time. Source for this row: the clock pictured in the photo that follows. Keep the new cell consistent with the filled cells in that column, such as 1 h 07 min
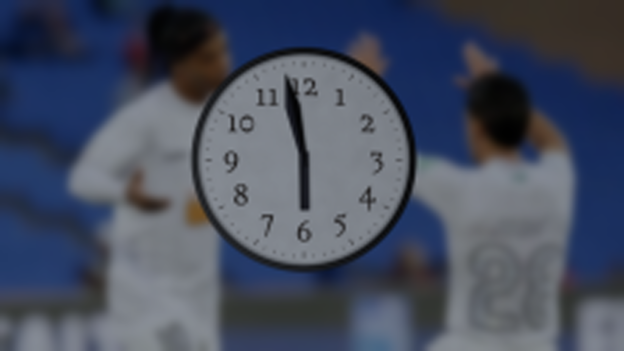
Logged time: 5 h 58 min
